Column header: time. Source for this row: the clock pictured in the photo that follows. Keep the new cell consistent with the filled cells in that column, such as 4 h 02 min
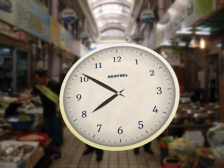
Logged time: 7 h 51 min
